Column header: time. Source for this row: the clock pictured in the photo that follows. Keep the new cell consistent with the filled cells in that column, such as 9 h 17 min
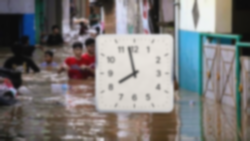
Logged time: 7 h 58 min
